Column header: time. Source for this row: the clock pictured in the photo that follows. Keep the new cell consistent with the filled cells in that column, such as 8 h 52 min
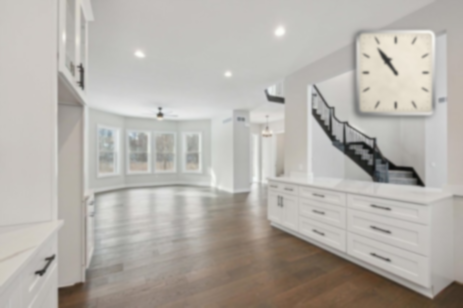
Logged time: 10 h 54 min
